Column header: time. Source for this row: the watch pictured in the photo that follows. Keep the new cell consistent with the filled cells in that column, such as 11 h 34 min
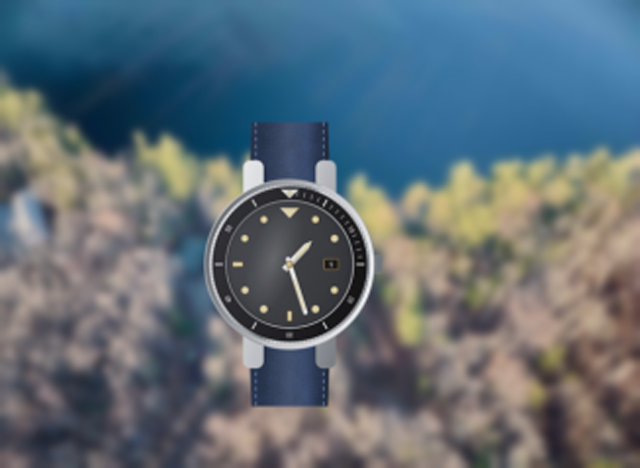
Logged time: 1 h 27 min
